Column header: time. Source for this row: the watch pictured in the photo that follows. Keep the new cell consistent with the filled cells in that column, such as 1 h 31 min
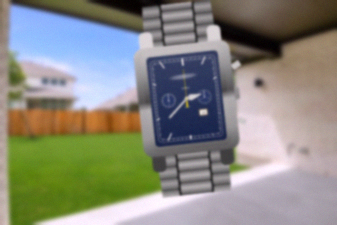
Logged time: 2 h 38 min
